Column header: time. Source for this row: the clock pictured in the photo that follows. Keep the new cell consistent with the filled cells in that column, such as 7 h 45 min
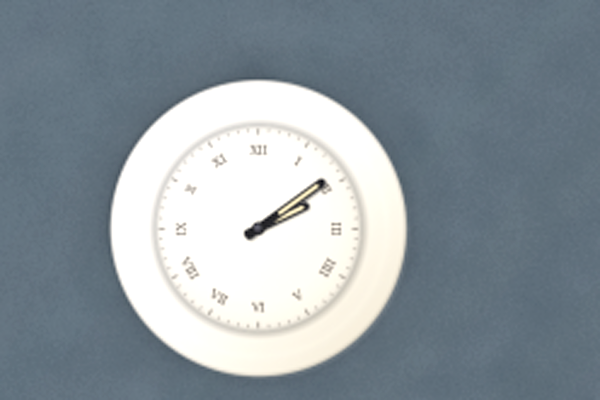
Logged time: 2 h 09 min
